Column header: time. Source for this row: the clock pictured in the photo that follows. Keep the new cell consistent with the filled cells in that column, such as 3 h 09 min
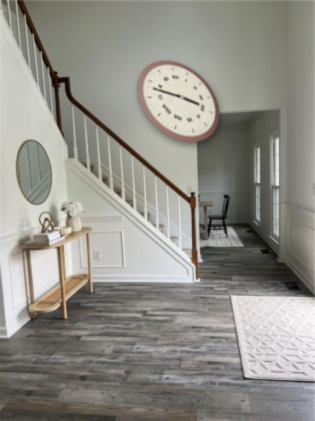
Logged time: 3 h 48 min
